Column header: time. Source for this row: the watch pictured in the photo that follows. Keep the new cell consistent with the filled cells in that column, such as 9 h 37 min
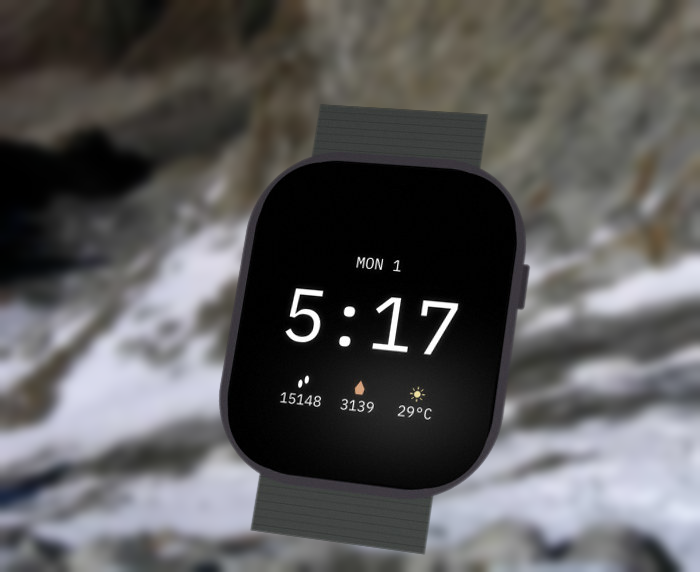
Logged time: 5 h 17 min
